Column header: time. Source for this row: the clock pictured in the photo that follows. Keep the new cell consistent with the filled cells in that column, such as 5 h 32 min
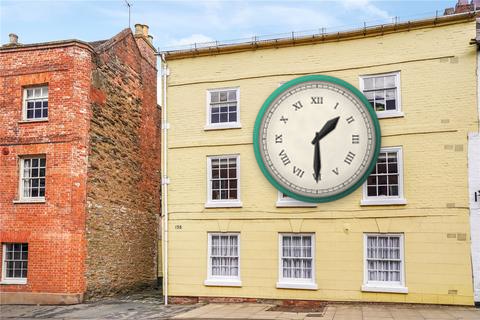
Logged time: 1 h 30 min
